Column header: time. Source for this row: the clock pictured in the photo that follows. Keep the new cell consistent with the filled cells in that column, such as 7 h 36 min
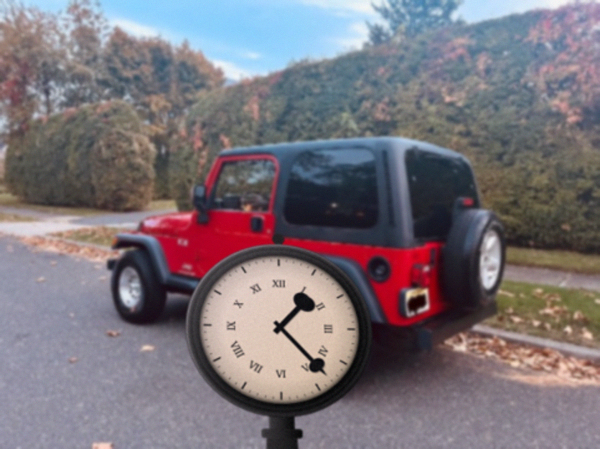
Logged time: 1 h 23 min
